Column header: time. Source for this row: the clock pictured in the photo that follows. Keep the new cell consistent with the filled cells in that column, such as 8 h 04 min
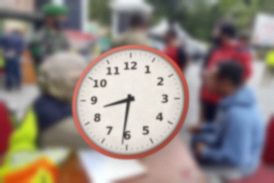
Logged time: 8 h 31 min
